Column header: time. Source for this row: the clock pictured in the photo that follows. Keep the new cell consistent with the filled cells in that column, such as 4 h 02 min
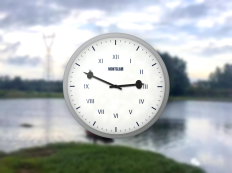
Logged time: 2 h 49 min
